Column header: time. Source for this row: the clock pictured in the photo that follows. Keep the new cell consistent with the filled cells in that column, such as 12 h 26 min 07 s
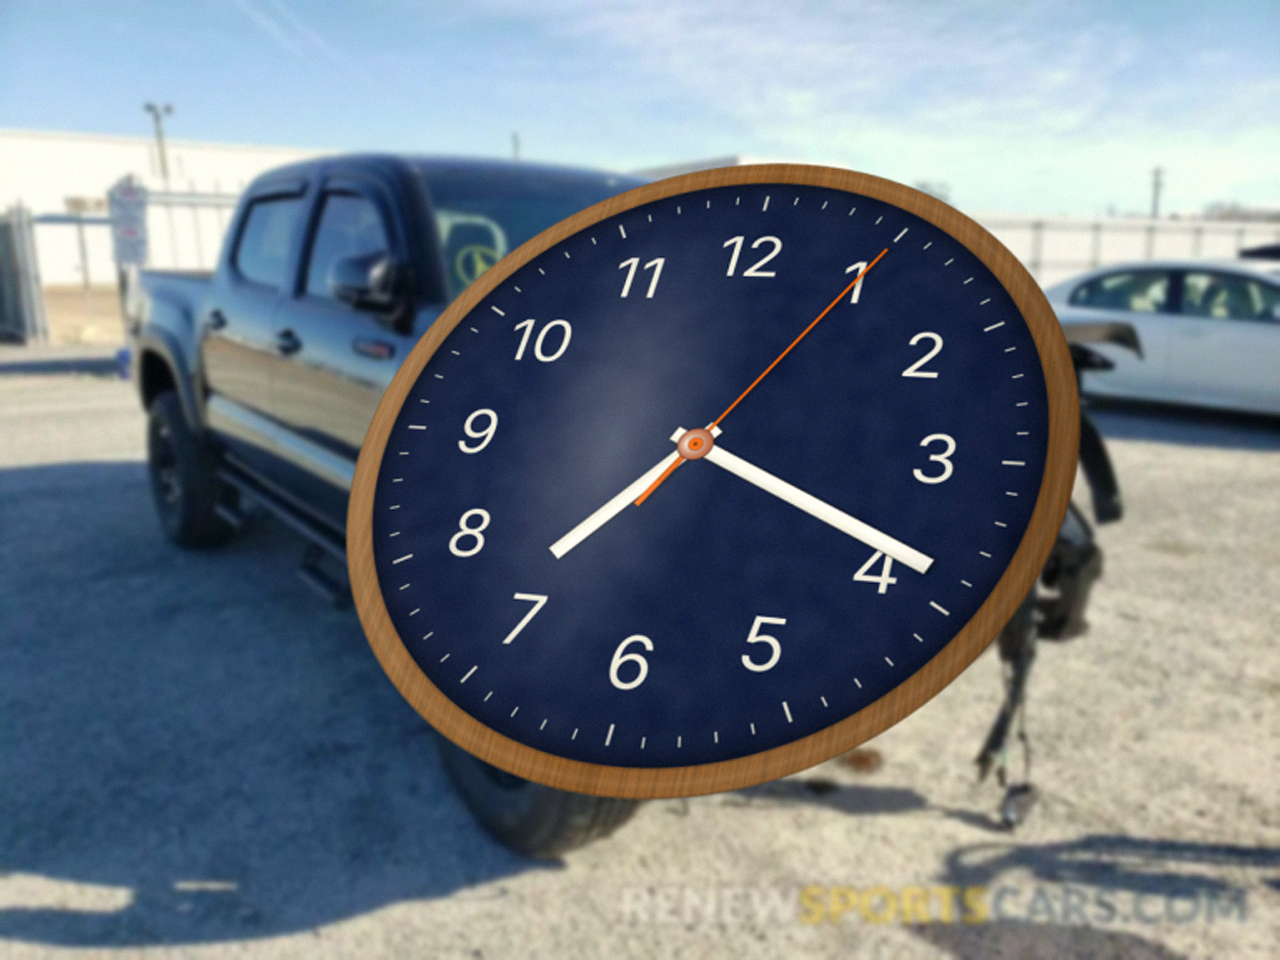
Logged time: 7 h 19 min 05 s
